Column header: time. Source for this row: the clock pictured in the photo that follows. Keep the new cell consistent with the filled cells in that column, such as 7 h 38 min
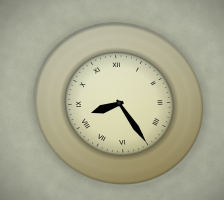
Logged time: 8 h 25 min
